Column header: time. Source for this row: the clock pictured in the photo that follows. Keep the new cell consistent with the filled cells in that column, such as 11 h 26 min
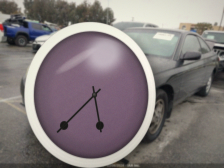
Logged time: 5 h 38 min
